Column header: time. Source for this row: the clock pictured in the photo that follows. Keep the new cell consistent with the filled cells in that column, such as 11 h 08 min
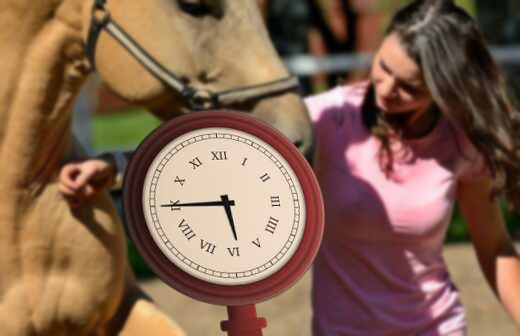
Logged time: 5 h 45 min
